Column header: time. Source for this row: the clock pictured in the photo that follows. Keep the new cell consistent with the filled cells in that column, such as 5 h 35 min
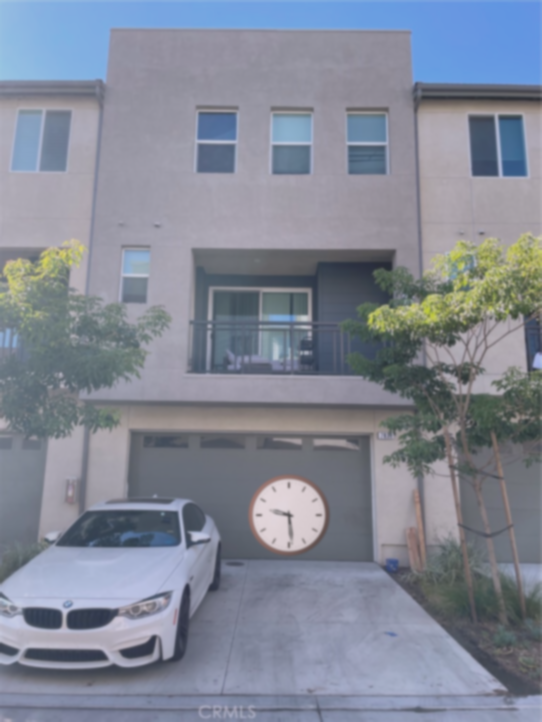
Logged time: 9 h 29 min
